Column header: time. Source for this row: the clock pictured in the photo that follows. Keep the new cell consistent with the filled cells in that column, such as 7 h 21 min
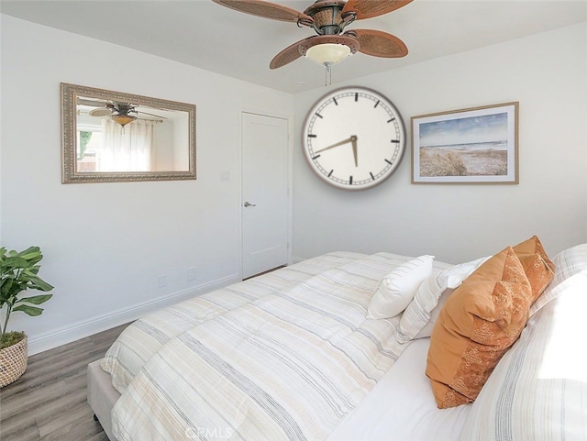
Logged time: 5 h 41 min
